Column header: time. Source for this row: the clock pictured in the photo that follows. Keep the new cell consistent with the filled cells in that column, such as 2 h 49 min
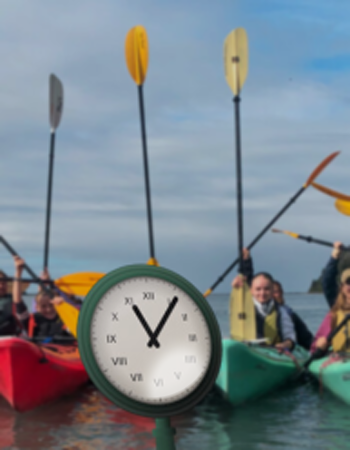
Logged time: 11 h 06 min
